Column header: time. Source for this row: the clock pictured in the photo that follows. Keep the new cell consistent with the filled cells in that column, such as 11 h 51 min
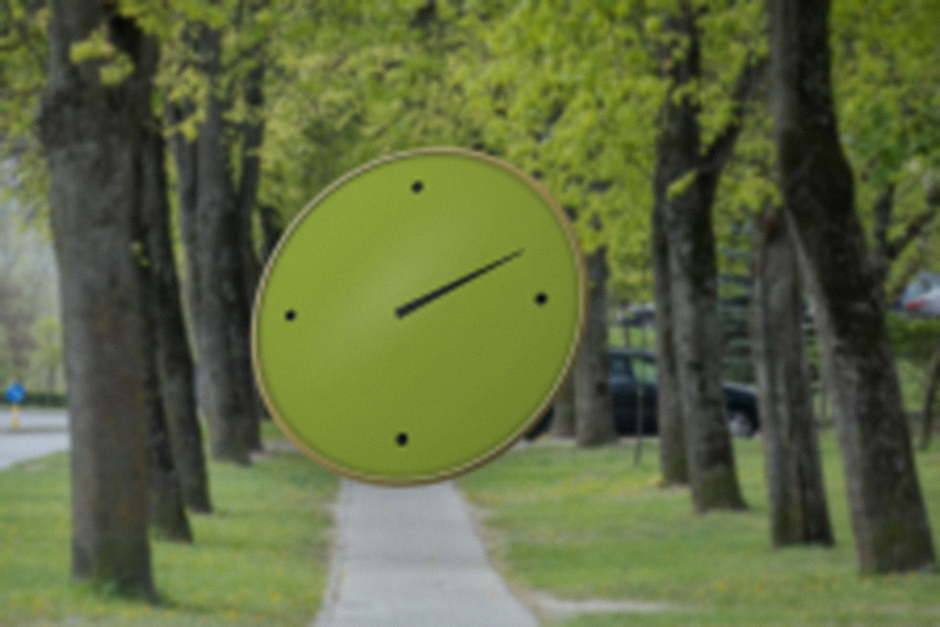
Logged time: 2 h 11 min
